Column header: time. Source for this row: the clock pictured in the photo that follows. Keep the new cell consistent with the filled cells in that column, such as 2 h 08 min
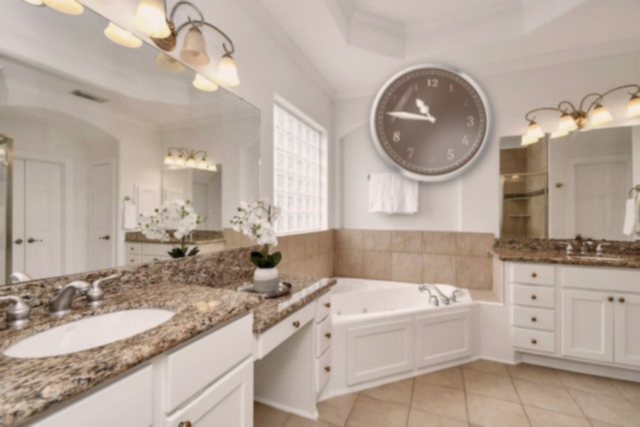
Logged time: 10 h 46 min
